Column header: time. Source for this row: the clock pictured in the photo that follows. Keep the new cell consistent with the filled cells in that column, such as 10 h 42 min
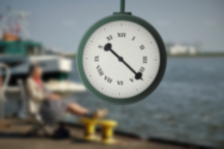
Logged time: 10 h 22 min
